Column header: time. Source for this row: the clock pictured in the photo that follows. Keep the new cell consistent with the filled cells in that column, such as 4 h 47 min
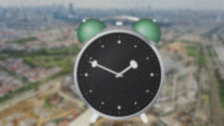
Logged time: 1 h 49 min
